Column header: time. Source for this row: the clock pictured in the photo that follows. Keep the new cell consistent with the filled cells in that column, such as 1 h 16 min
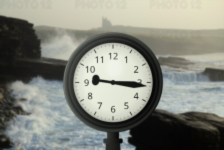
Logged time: 9 h 16 min
